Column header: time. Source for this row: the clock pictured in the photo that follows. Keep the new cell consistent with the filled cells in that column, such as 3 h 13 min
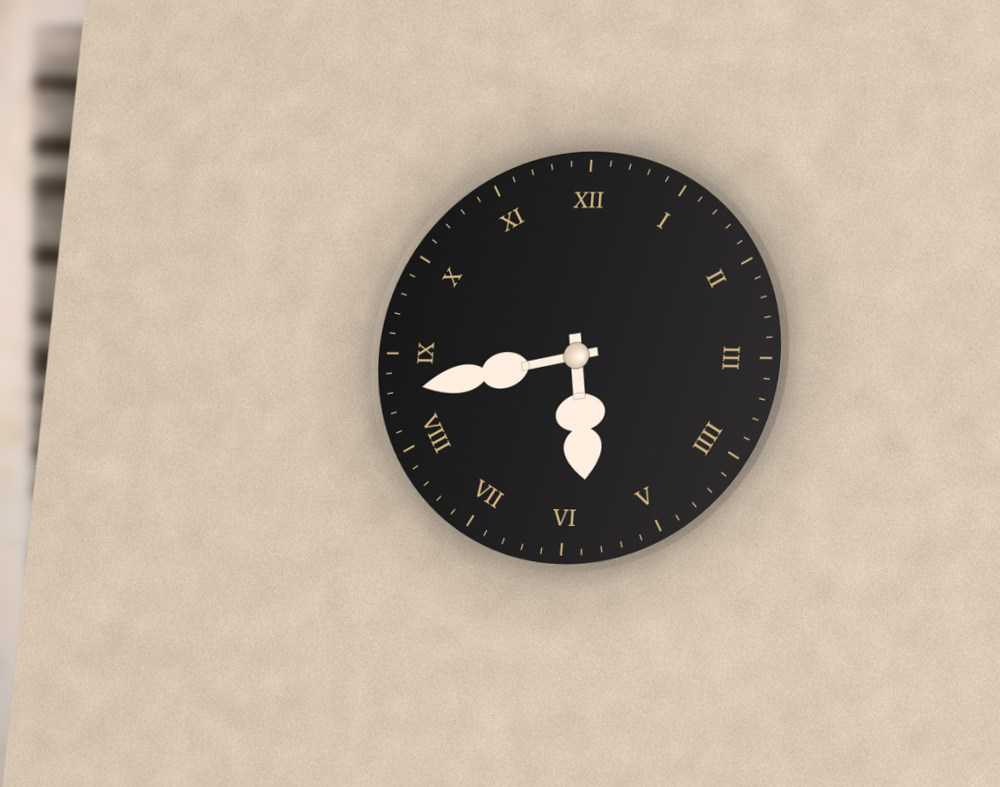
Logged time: 5 h 43 min
